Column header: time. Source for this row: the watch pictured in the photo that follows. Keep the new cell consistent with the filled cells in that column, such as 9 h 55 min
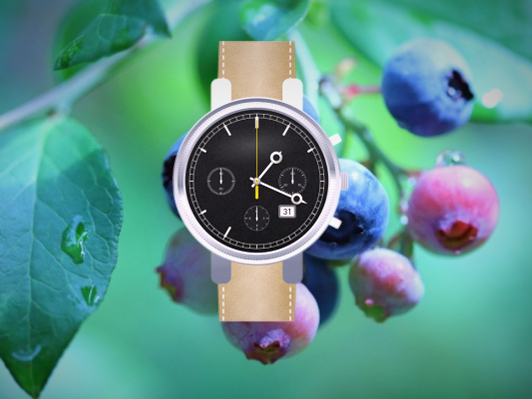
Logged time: 1 h 19 min
